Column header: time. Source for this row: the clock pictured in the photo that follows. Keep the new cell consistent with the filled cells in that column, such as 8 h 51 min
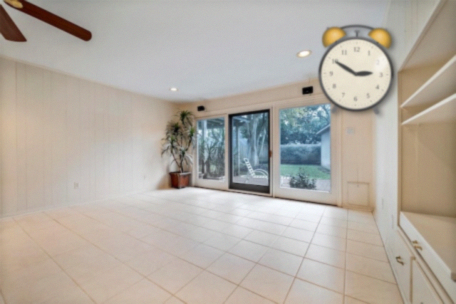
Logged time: 2 h 50 min
